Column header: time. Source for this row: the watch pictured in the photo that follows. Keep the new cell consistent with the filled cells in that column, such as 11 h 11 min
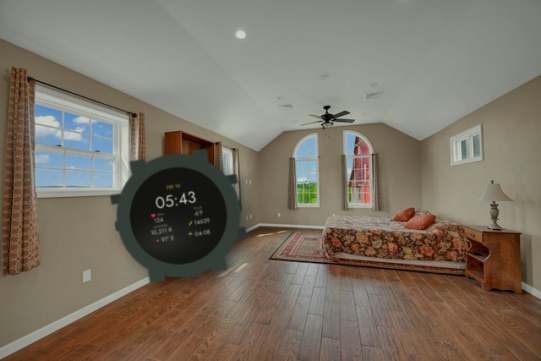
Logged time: 5 h 43 min
